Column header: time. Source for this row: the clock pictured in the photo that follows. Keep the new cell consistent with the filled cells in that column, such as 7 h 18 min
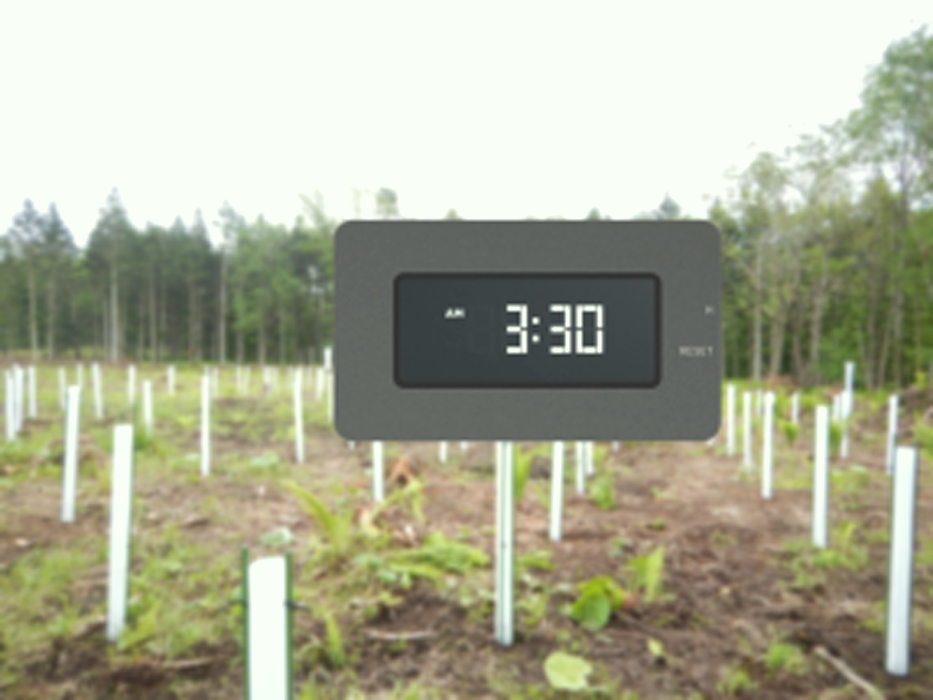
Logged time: 3 h 30 min
